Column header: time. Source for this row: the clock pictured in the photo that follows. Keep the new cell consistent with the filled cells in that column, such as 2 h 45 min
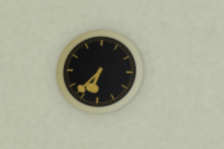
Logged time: 6 h 37 min
